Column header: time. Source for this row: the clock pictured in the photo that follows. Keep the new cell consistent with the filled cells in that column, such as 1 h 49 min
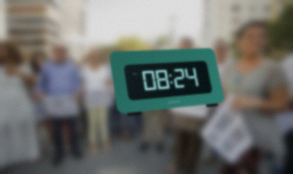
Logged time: 8 h 24 min
